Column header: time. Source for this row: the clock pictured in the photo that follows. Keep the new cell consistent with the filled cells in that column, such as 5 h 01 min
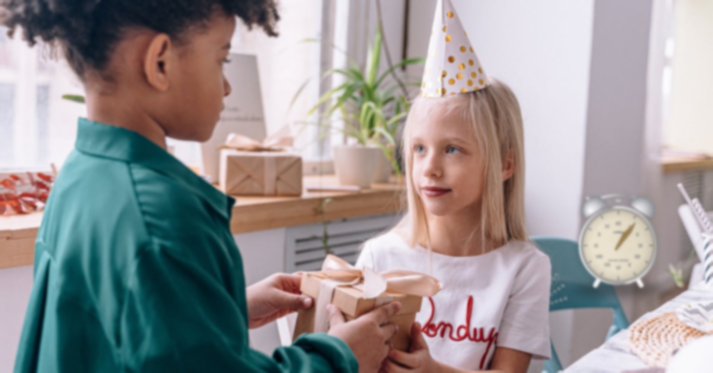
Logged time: 1 h 06 min
